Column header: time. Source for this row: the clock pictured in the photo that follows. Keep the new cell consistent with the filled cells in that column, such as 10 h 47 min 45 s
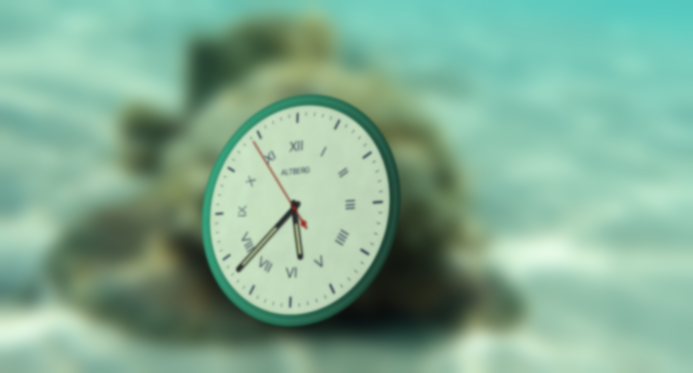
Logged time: 5 h 37 min 54 s
